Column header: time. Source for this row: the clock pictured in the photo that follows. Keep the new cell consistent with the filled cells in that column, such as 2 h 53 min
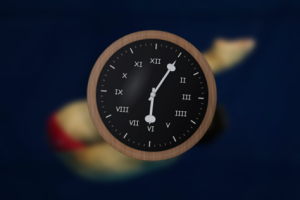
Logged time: 6 h 05 min
